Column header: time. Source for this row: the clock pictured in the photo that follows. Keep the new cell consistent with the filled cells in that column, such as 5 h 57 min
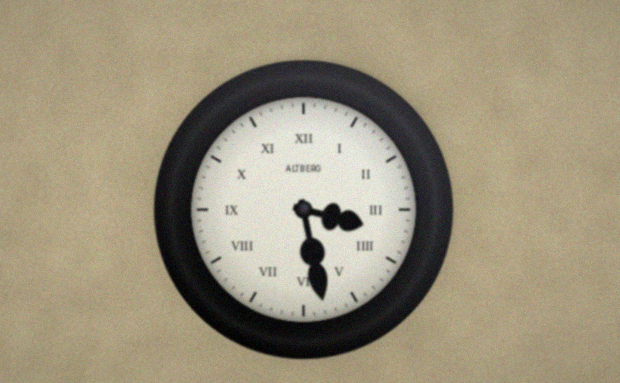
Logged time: 3 h 28 min
